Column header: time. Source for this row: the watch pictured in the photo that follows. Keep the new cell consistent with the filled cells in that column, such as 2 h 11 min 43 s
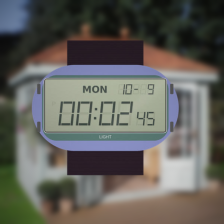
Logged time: 0 h 02 min 45 s
